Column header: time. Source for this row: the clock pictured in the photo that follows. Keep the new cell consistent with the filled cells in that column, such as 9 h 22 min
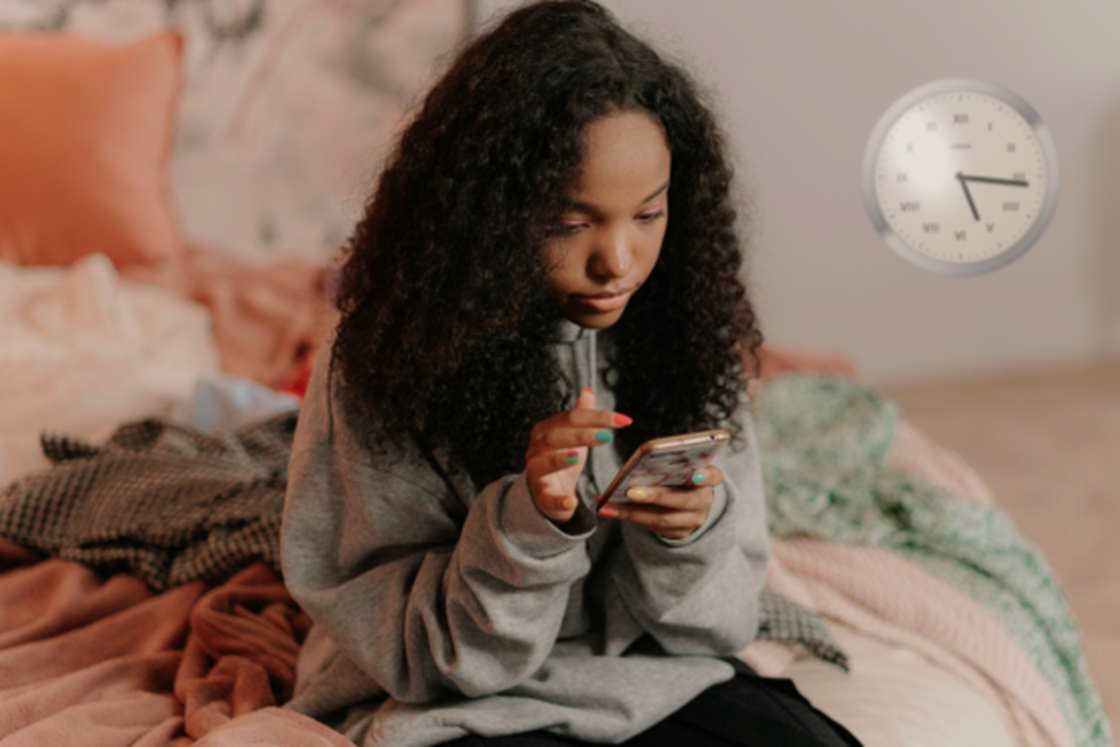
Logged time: 5 h 16 min
